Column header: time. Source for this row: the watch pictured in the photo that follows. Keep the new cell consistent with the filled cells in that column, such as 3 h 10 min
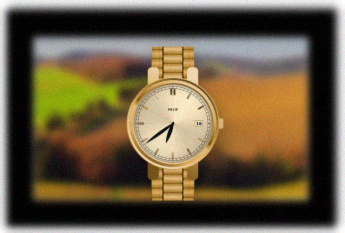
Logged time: 6 h 39 min
